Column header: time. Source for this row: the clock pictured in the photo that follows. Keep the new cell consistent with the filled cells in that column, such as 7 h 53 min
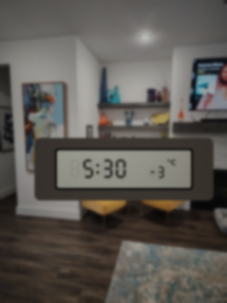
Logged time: 5 h 30 min
